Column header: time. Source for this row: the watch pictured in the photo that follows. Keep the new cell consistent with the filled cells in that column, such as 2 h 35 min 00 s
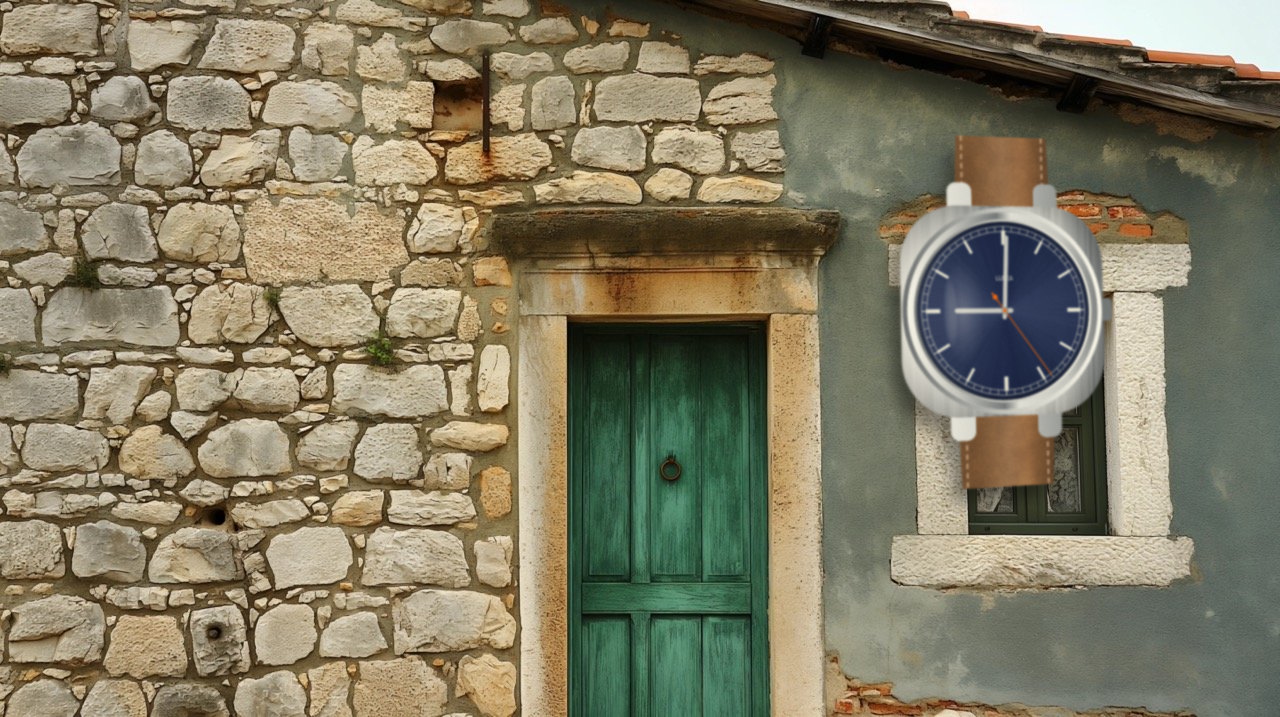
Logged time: 9 h 00 min 24 s
